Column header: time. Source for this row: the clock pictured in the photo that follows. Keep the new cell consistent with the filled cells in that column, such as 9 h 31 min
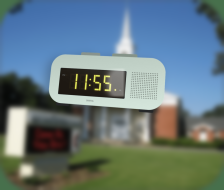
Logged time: 11 h 55 min
